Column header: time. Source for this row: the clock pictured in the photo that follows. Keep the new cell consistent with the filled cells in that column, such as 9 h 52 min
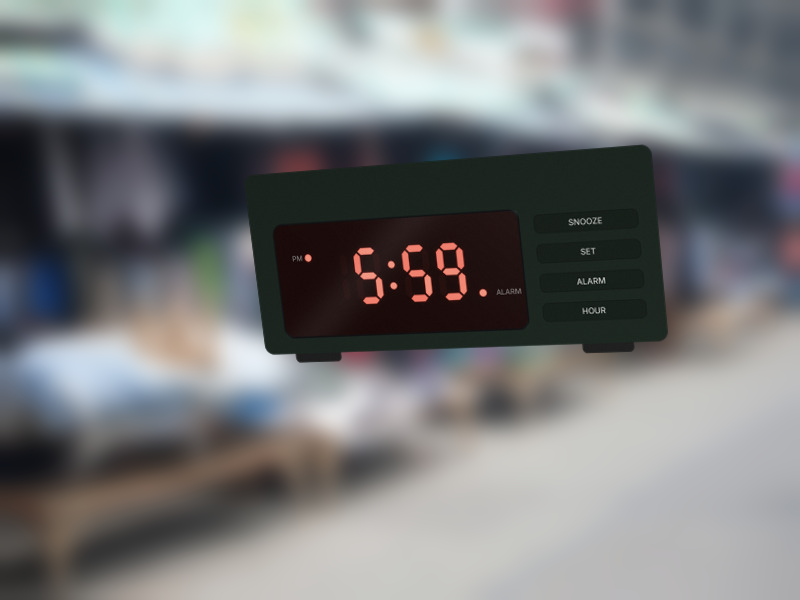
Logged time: 5 h 59 min
